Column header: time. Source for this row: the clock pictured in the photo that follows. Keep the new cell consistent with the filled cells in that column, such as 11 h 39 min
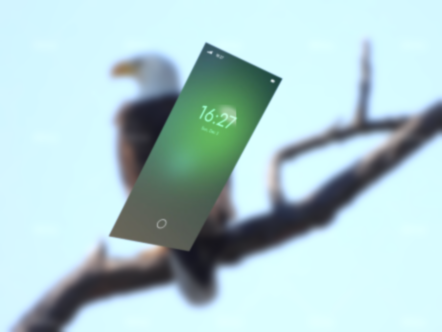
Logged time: 16 h 27 min
